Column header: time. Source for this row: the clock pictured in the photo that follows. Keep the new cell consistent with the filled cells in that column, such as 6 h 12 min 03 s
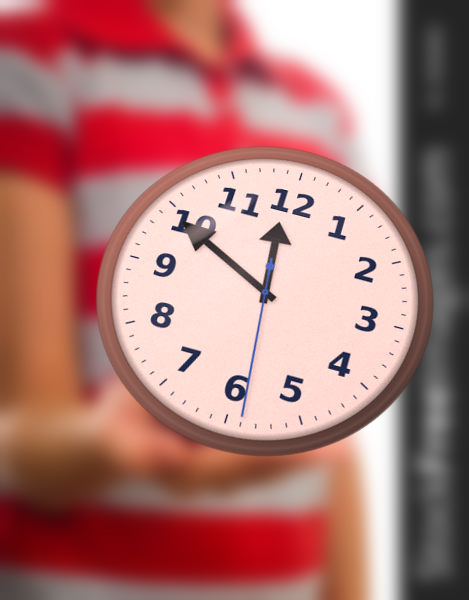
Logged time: 11 h 49 min 29 s
